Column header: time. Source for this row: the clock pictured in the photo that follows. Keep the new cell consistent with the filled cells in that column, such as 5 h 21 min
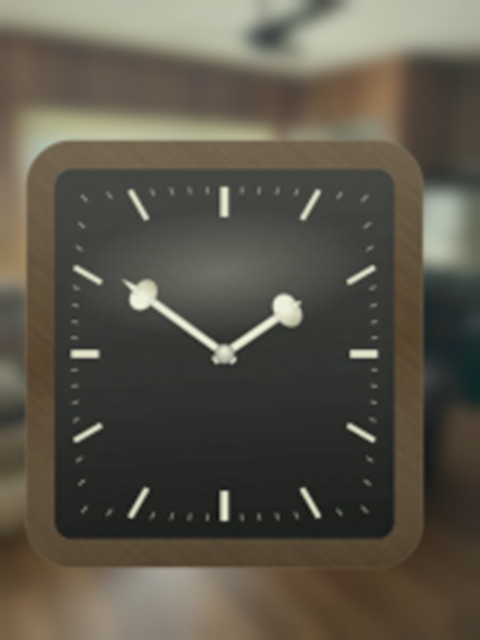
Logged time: 1 h 51 min
